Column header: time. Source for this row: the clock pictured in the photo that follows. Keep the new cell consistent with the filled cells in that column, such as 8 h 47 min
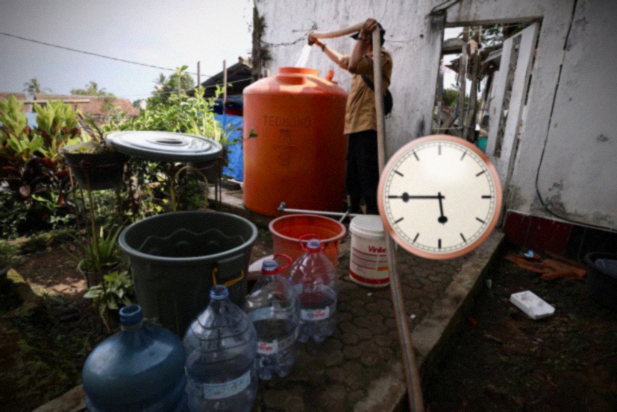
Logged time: 5 h 45 min
